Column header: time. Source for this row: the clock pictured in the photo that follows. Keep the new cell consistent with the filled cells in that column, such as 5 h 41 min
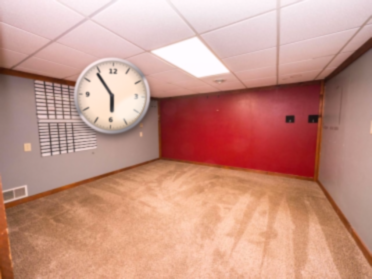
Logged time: 5 h 54 min
